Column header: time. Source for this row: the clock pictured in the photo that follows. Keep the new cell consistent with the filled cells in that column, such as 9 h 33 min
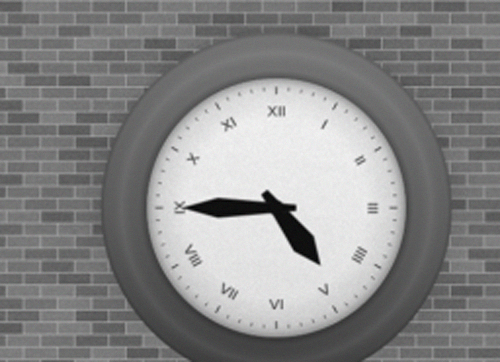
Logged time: 4 h 45 min
